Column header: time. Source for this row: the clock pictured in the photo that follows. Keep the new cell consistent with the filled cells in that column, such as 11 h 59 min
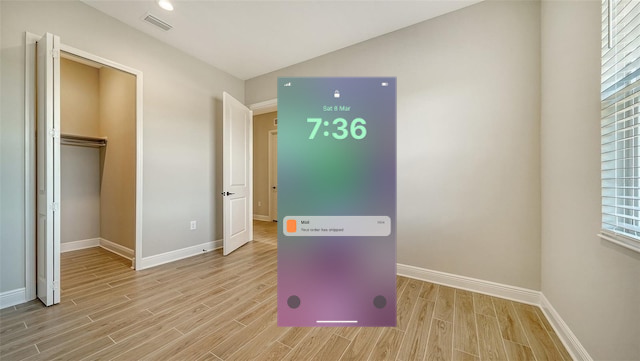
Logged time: 7 h 36 min
